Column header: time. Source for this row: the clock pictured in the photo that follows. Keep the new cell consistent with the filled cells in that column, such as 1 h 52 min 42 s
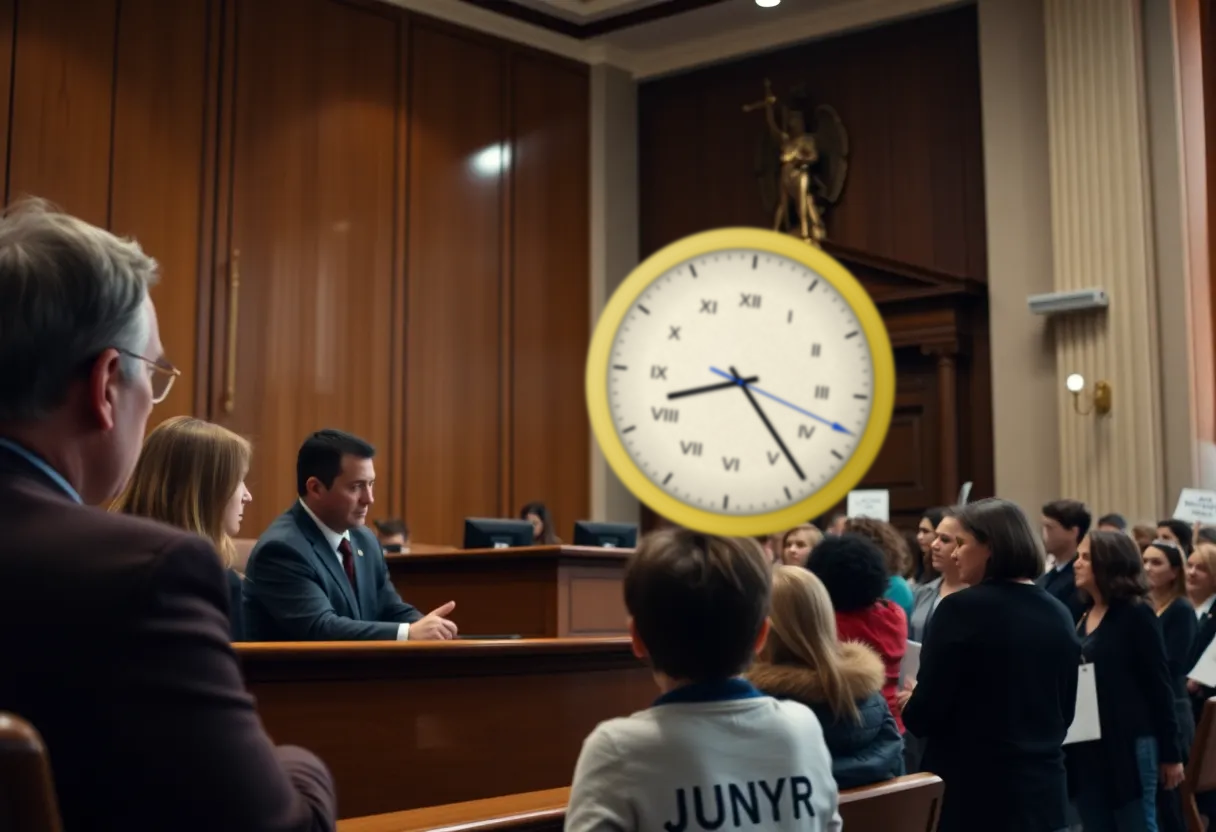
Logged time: 8 h 23 min 18 s
